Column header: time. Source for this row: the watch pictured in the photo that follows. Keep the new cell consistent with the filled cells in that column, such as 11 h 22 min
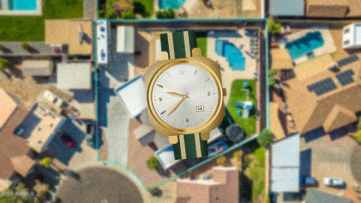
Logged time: 9 h 38 min
